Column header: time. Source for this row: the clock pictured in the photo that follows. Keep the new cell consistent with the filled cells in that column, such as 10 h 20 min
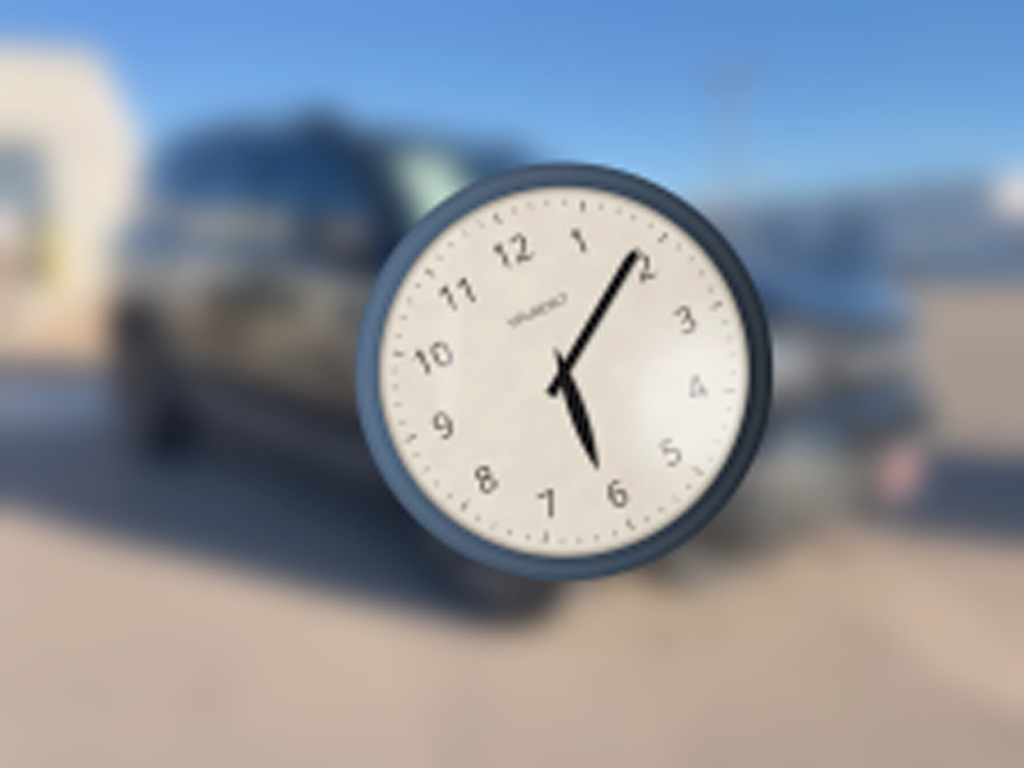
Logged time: 6 h 09 min
